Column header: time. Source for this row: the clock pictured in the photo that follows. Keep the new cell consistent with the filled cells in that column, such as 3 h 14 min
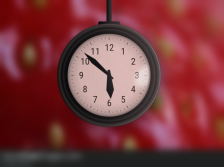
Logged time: 5 h 52 min
